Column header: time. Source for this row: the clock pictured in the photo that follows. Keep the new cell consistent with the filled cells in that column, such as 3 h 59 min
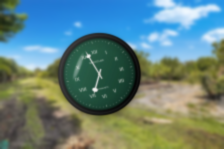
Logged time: 6 h 57 min
